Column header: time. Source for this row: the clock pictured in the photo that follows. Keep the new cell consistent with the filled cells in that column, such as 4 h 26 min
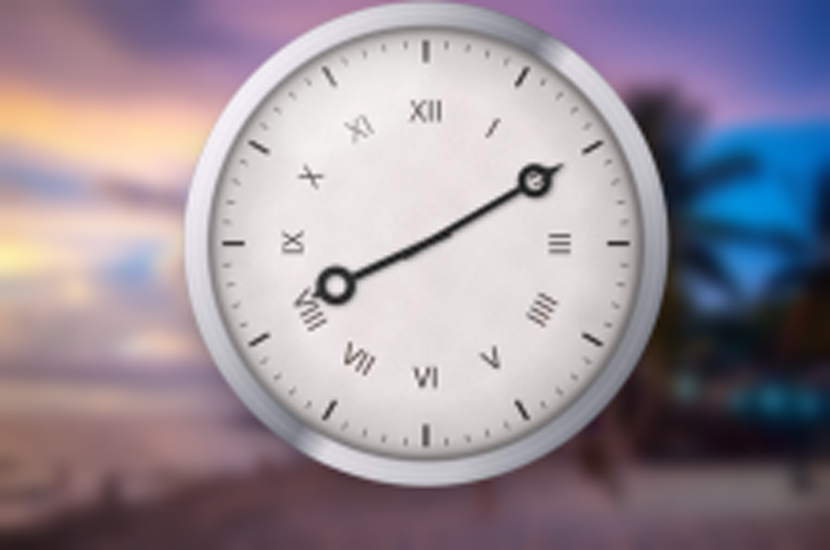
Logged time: 8 h 10 min
